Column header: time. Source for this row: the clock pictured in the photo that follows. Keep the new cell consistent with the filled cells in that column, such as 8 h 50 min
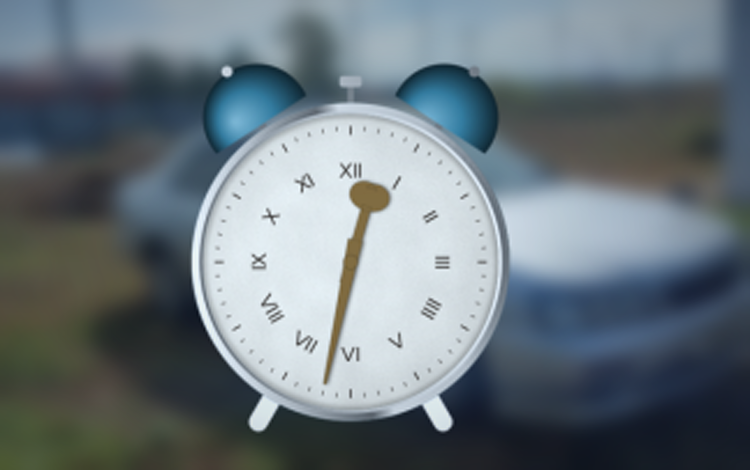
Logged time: 12 h 32 min
